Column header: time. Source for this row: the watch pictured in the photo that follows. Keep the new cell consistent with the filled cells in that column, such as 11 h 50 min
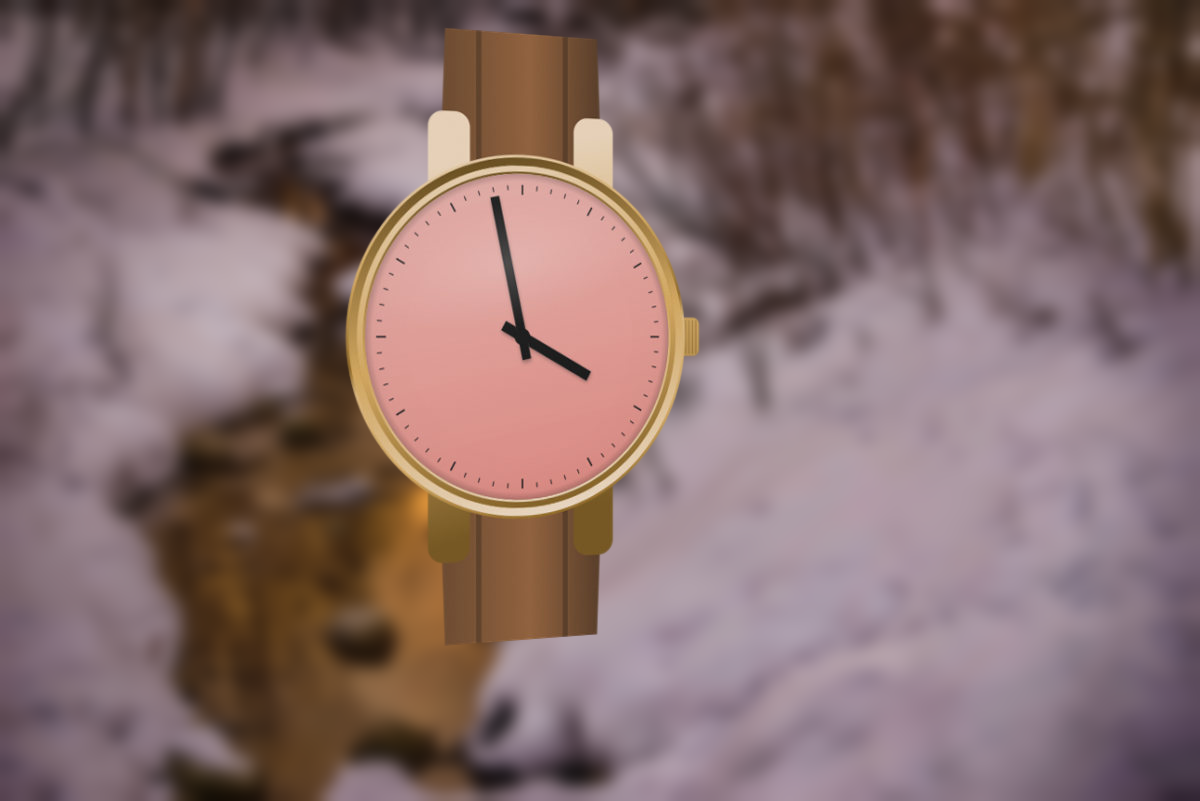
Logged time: 3 h 58 min
